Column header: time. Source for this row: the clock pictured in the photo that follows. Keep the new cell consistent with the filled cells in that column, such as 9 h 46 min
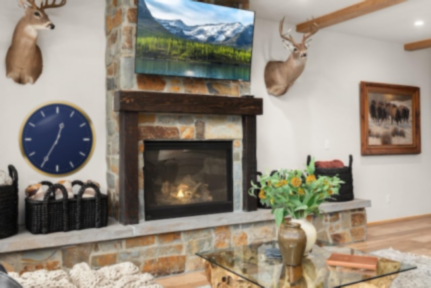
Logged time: 12 h 35 min
